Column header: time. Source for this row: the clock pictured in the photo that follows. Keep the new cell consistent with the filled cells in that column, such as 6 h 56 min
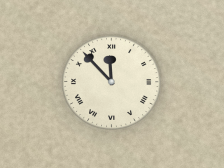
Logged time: 11 h 53 min
